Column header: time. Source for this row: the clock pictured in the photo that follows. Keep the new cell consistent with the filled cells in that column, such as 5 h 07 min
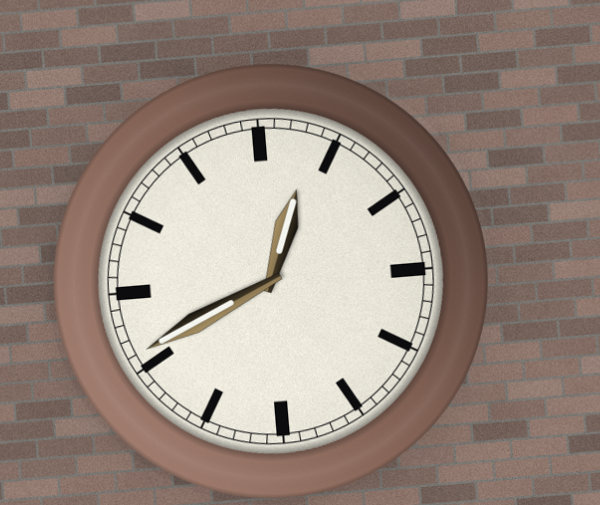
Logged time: 12 h 41 min
